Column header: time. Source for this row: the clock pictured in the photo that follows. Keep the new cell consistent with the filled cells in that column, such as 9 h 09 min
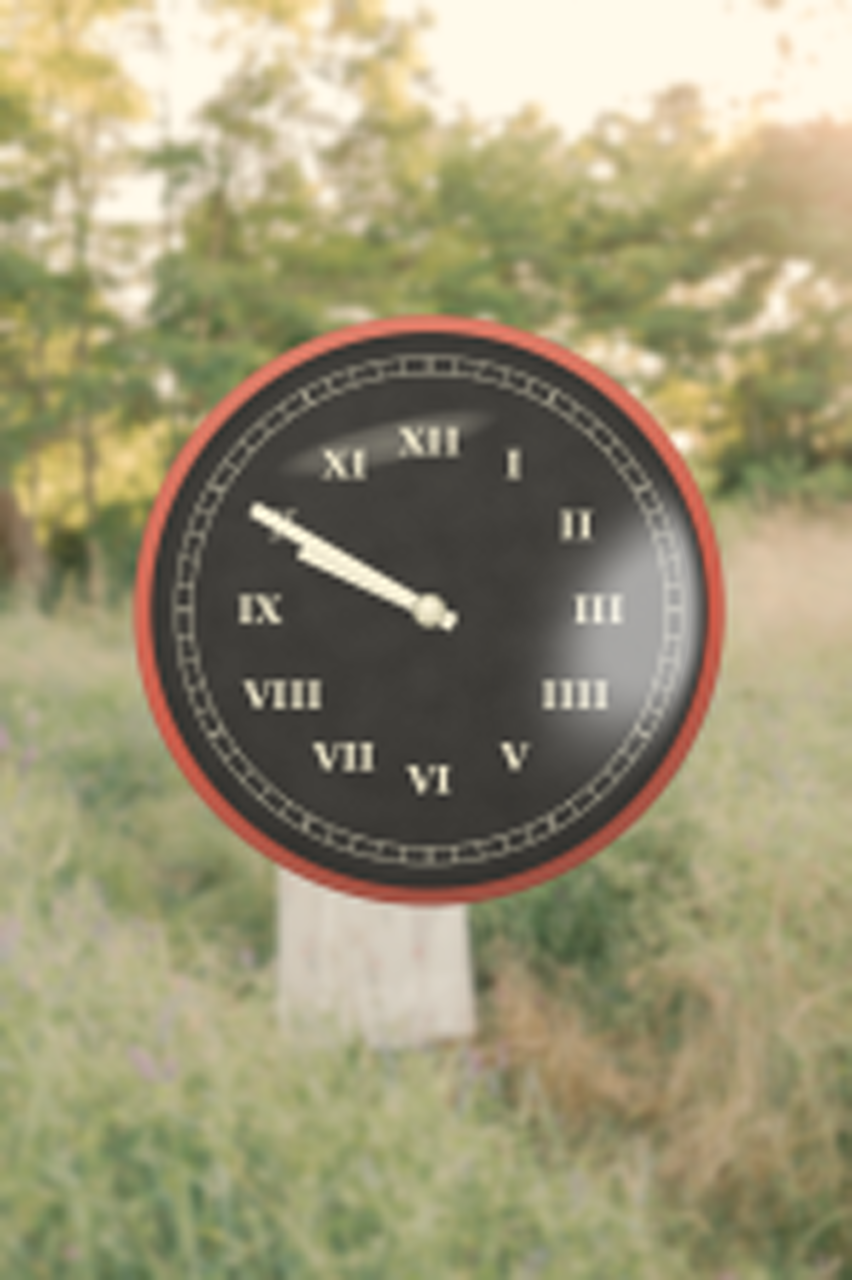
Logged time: 9 h 50 min
